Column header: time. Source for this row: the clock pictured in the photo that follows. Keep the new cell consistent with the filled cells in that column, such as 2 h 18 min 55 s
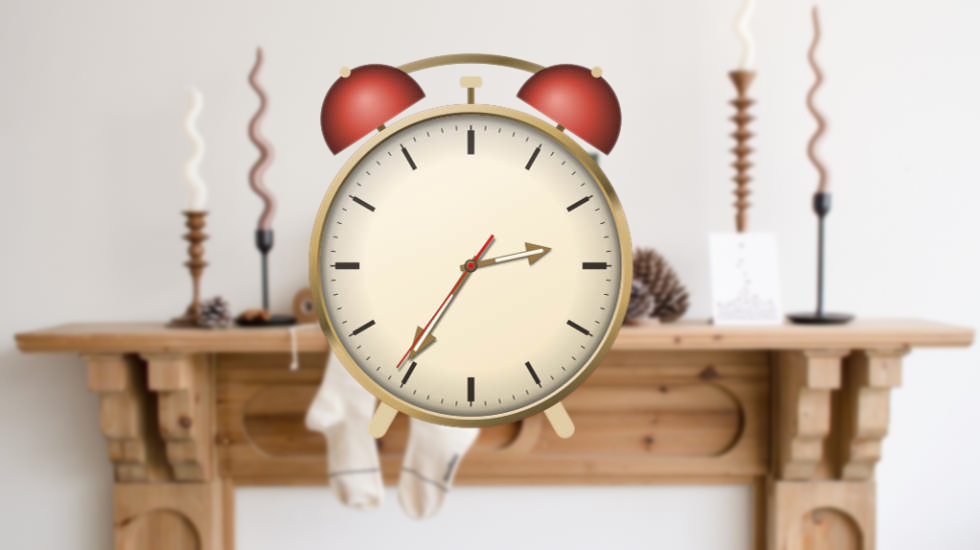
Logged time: 2 h 35 min 36 s
